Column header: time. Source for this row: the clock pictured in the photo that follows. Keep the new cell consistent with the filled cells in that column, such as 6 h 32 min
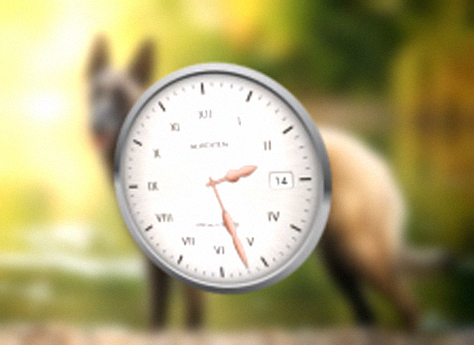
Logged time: 2 h 27 min
